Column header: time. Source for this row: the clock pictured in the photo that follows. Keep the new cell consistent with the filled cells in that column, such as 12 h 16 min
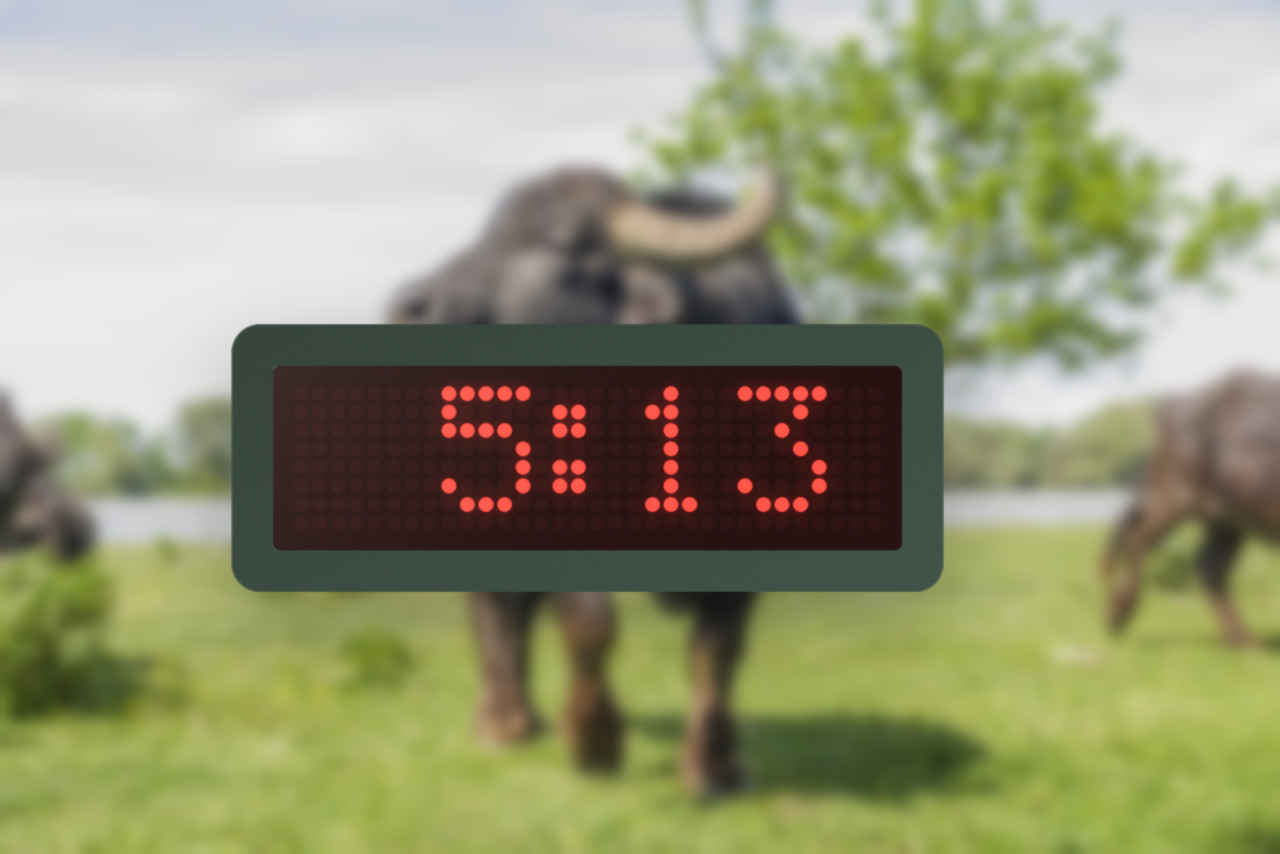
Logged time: 5 h 13 min
